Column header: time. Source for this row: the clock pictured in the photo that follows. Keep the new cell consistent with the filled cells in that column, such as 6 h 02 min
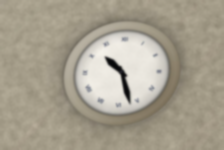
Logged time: 10 h 27 min
